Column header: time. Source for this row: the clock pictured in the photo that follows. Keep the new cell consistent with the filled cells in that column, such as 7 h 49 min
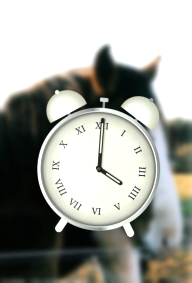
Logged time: 4 h 00 min
